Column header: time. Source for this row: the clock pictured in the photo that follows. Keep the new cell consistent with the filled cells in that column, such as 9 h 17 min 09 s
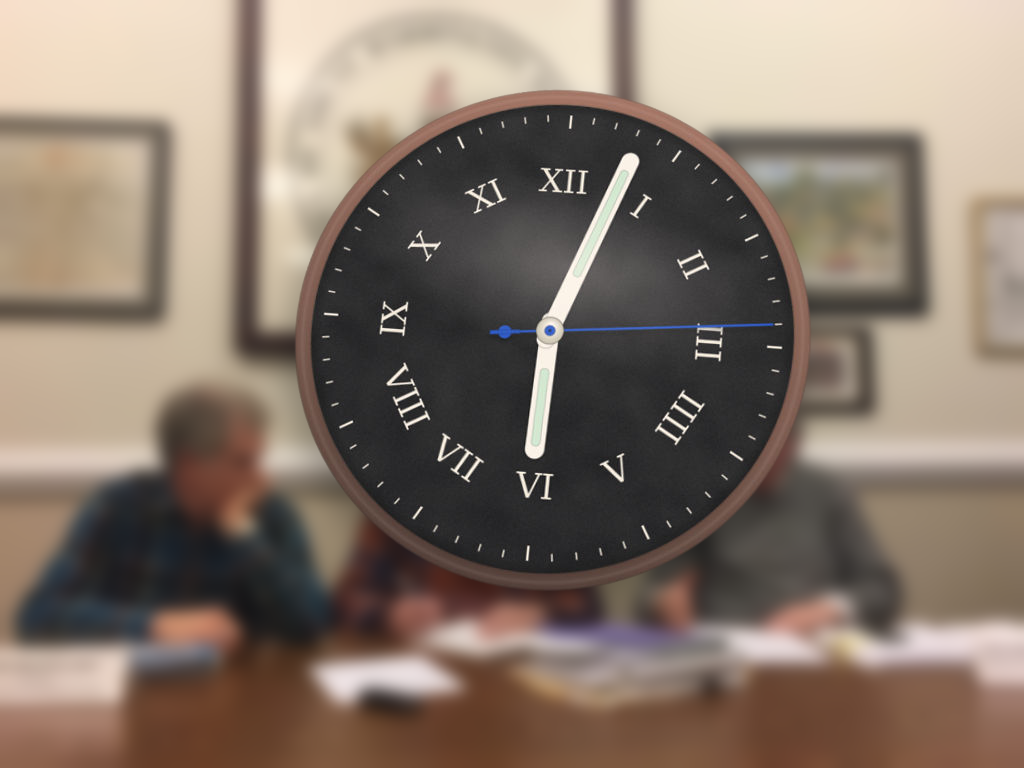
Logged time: 6 h 03 min 14 s
